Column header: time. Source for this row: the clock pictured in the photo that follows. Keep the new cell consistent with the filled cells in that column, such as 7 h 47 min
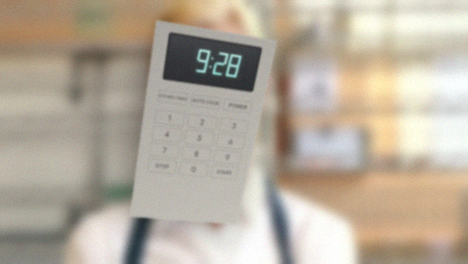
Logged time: 9 h 28 min
